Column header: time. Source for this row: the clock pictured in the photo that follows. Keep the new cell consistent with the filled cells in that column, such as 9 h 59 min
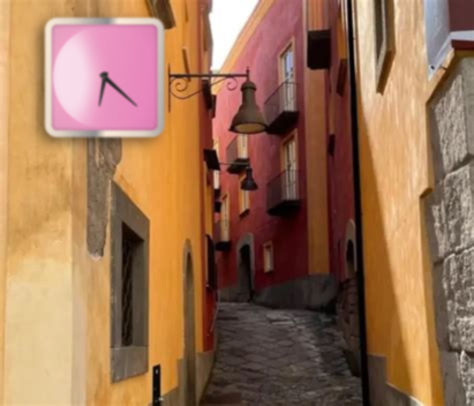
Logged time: 6 h 22 min
